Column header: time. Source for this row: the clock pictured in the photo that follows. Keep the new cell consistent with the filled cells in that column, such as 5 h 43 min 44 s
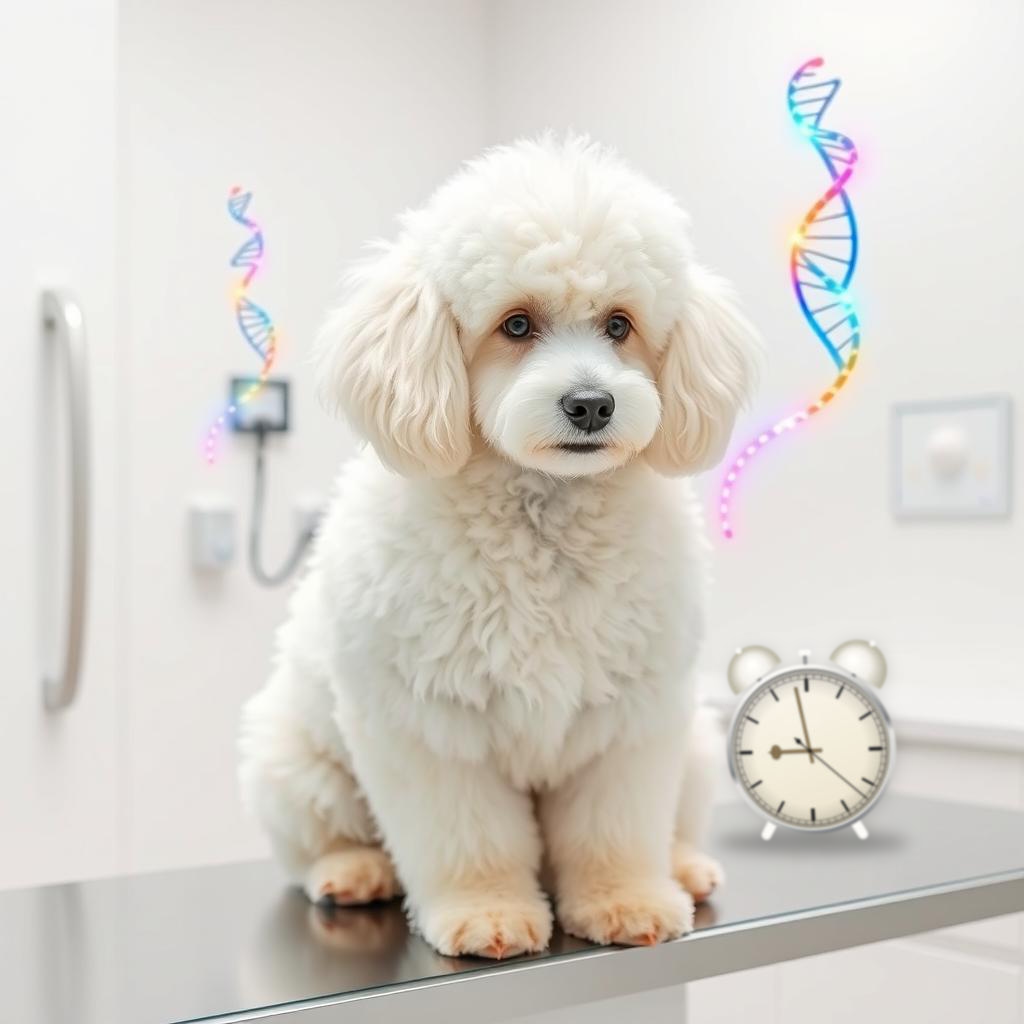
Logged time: 8 h 58 min 22 s
